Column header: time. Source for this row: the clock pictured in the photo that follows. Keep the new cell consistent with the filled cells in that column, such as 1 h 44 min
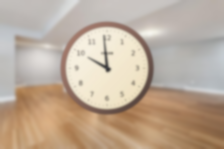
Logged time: 9 h 59 min
